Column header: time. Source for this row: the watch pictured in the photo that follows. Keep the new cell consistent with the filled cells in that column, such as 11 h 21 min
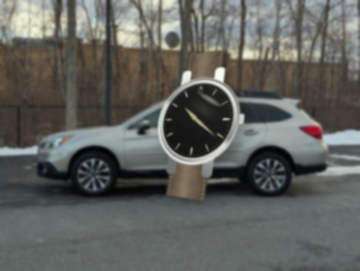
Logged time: 10 h 21 min
